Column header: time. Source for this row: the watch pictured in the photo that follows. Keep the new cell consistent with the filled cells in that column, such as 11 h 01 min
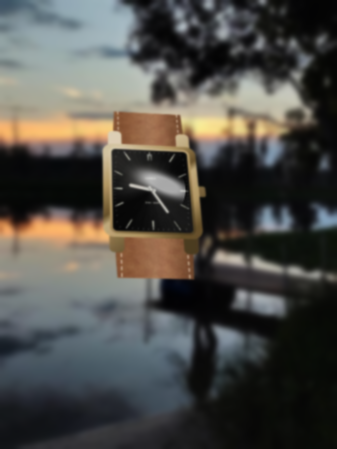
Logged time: 9 h 25 min
